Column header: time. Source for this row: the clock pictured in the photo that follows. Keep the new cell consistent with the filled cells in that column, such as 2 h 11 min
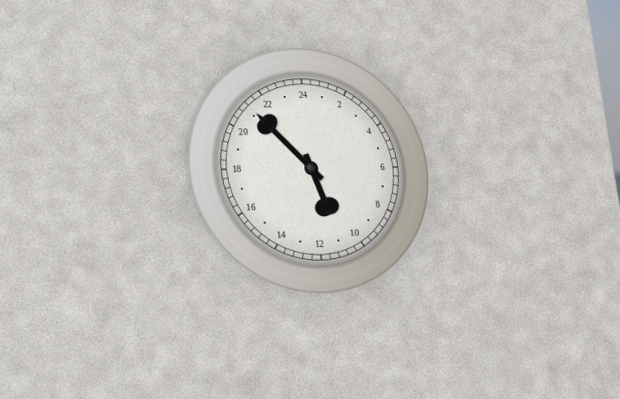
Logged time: 10 h 53 min
